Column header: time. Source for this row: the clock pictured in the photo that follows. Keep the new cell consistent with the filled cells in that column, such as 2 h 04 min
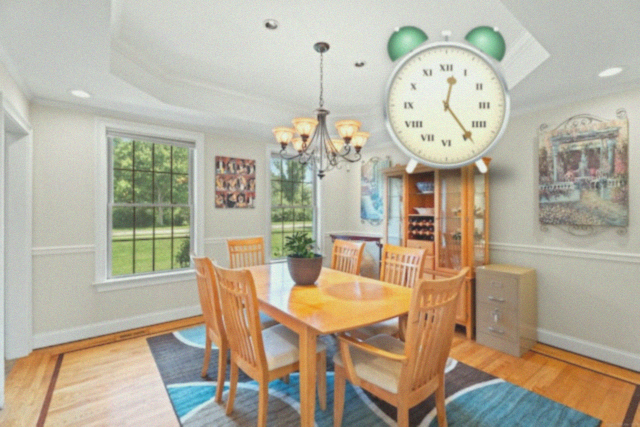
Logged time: 12 h 24 min
